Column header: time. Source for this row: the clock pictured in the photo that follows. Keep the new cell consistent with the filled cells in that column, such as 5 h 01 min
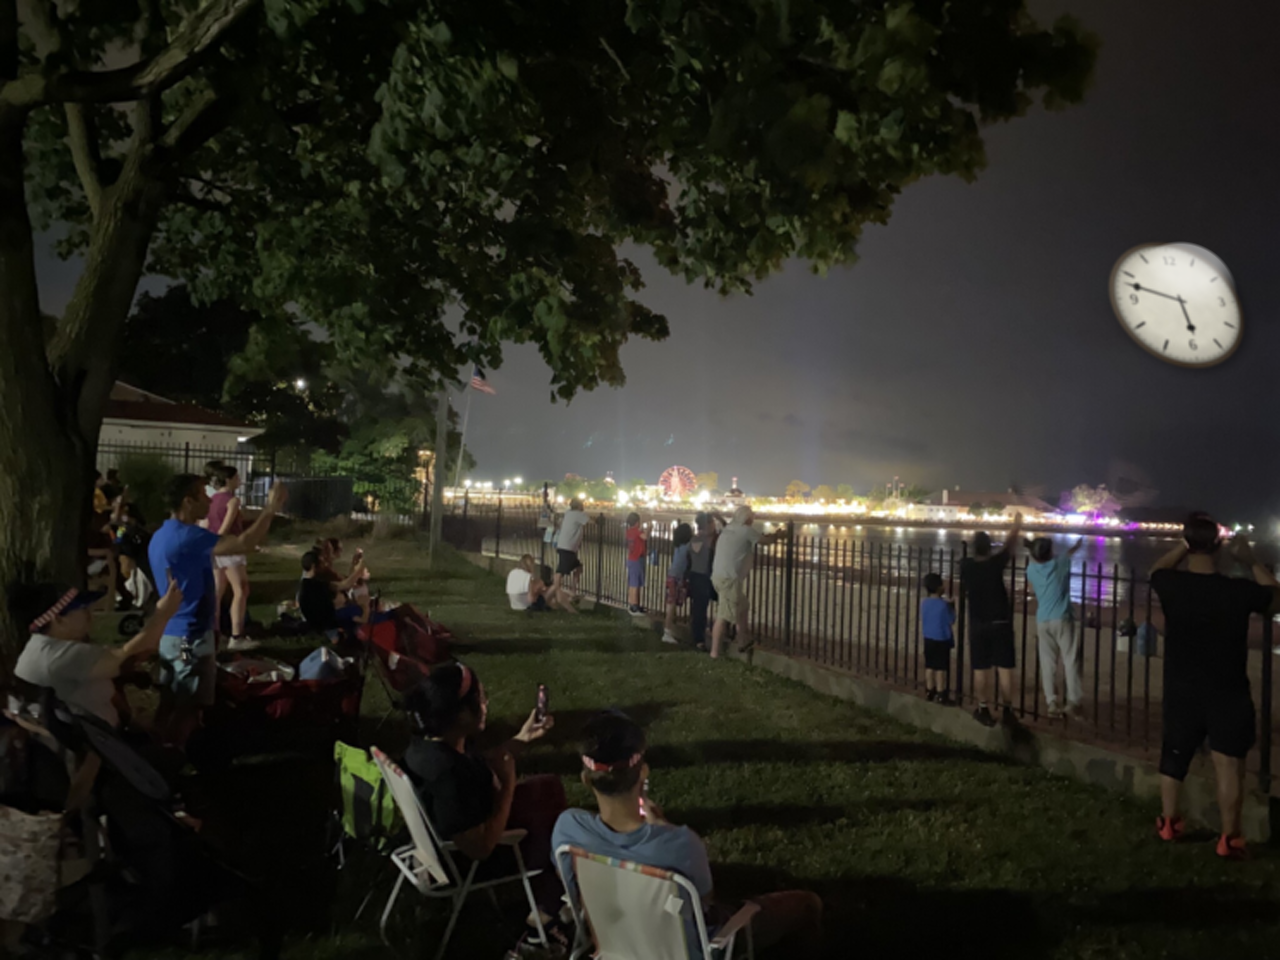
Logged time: 5 h 48 min
